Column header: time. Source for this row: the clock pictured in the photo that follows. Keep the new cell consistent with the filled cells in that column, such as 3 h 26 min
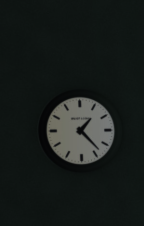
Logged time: 1 h 23 min
